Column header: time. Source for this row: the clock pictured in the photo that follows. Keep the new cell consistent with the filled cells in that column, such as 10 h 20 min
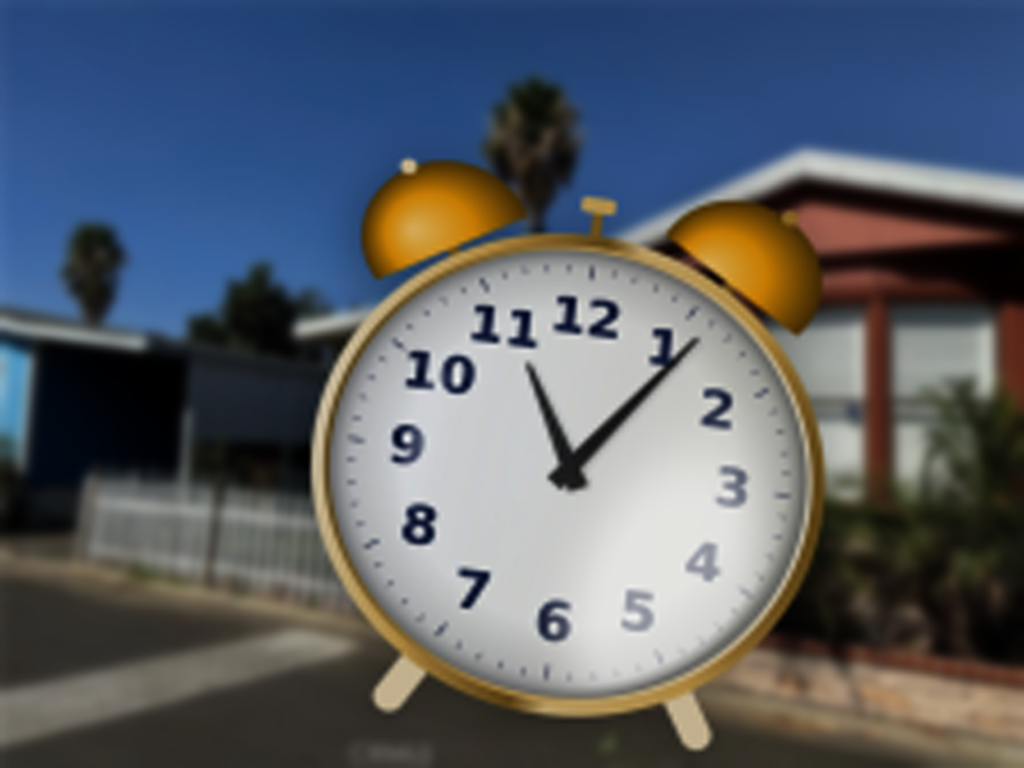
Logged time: 11 h 06 min
